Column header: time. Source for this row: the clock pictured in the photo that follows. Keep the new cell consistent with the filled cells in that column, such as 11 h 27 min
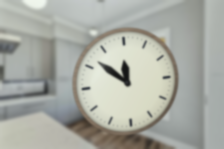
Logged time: 11 h 52 min
